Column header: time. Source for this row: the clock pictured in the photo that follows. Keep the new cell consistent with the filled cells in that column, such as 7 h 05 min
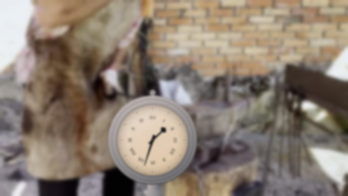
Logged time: 1 h 33 min
